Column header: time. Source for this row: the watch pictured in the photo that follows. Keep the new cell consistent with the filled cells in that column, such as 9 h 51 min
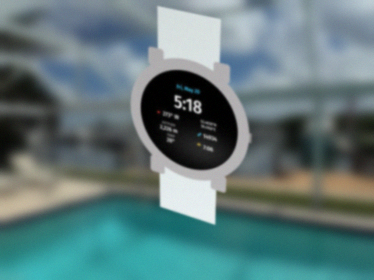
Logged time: 5 h 18 min
